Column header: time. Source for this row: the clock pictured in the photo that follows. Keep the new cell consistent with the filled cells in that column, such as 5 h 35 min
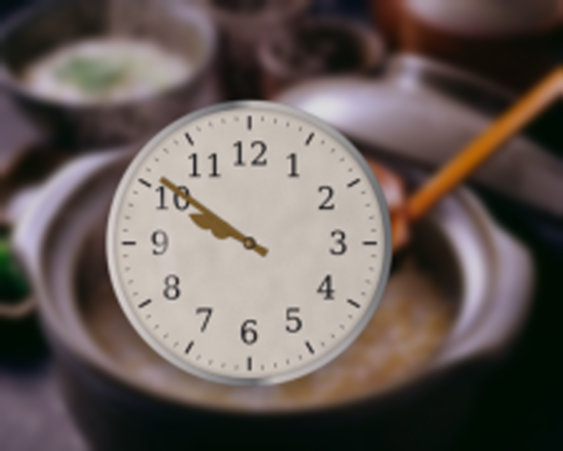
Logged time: 9 h 51 min
